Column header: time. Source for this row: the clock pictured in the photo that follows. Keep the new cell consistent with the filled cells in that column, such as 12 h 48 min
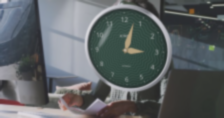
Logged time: 3 h 03 min
